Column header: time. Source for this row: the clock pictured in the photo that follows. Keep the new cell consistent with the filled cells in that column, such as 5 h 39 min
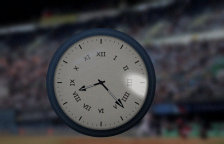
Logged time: 8 h 23 min
